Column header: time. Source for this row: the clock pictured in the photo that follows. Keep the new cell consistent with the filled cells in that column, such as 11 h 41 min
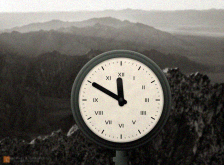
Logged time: 11 h 50 min
